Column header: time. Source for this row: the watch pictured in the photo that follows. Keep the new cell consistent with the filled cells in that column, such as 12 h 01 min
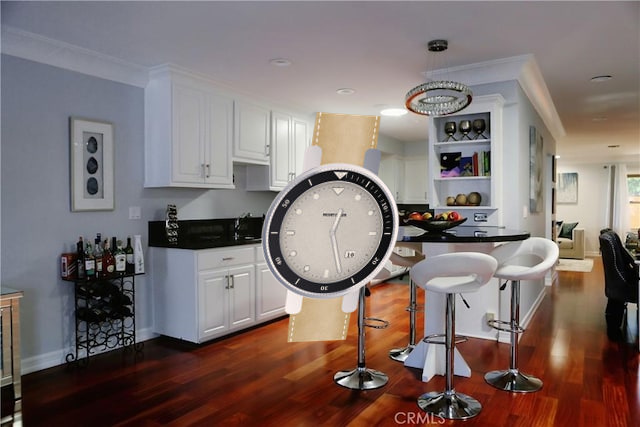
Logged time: 12 h 27 min
